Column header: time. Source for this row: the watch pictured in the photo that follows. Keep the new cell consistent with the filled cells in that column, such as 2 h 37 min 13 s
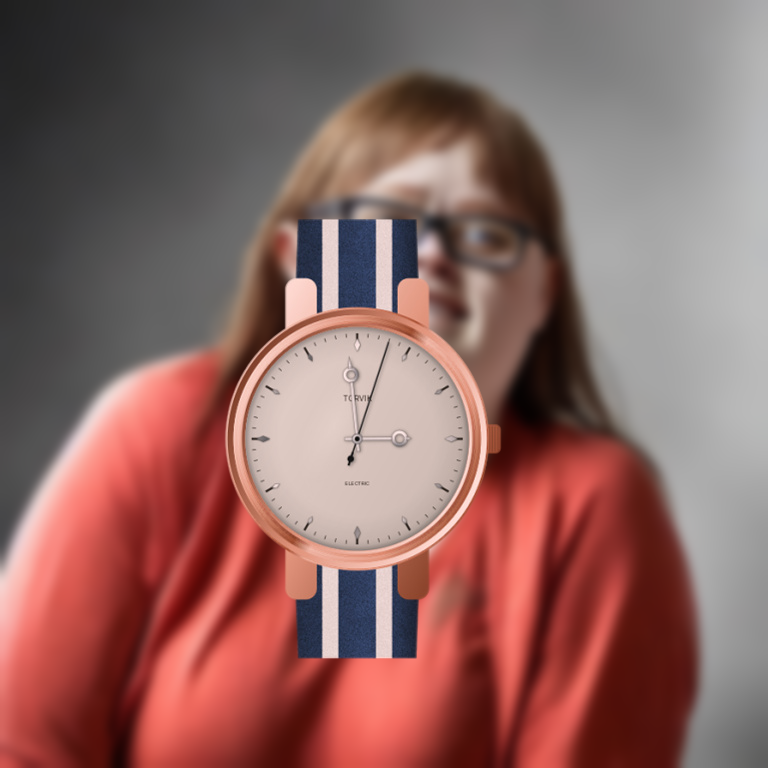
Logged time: 2 h 59 min 03 s
